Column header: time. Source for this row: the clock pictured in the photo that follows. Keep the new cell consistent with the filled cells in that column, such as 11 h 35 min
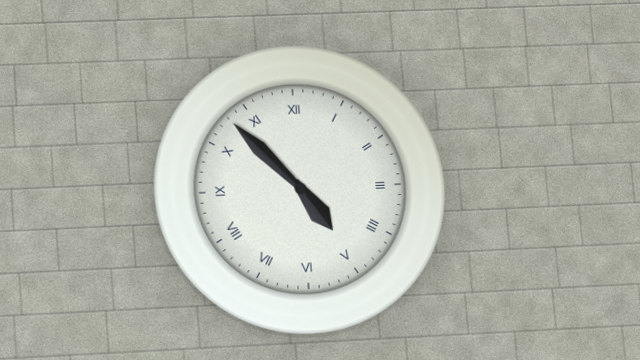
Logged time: 4 h 53 min
